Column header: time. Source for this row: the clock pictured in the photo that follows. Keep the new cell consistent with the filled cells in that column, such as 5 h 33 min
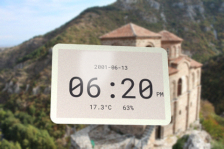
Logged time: 6 h 20 min
